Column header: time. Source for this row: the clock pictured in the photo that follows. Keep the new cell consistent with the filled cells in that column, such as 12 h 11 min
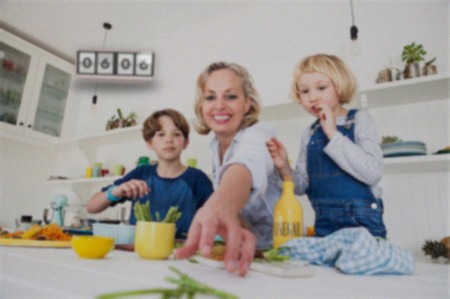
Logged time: 6 h 06 min
